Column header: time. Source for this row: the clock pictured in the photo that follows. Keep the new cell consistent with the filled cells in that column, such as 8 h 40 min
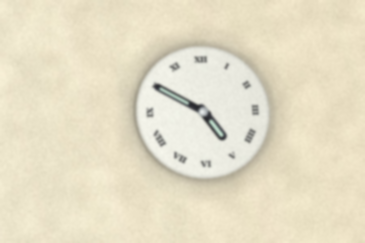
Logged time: 4 h 50 min
